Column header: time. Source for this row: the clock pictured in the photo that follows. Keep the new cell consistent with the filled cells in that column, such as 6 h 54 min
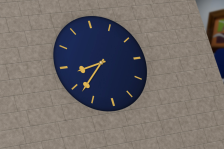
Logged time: 8 h 38 min
